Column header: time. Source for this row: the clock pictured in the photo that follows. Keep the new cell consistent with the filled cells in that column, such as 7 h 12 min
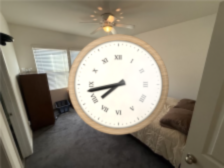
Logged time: 7 h 43 min
